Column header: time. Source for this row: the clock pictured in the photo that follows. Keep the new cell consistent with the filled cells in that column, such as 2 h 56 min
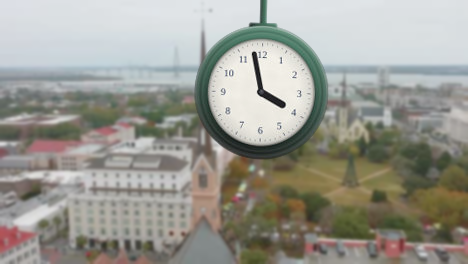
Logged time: 3 h 58 min
